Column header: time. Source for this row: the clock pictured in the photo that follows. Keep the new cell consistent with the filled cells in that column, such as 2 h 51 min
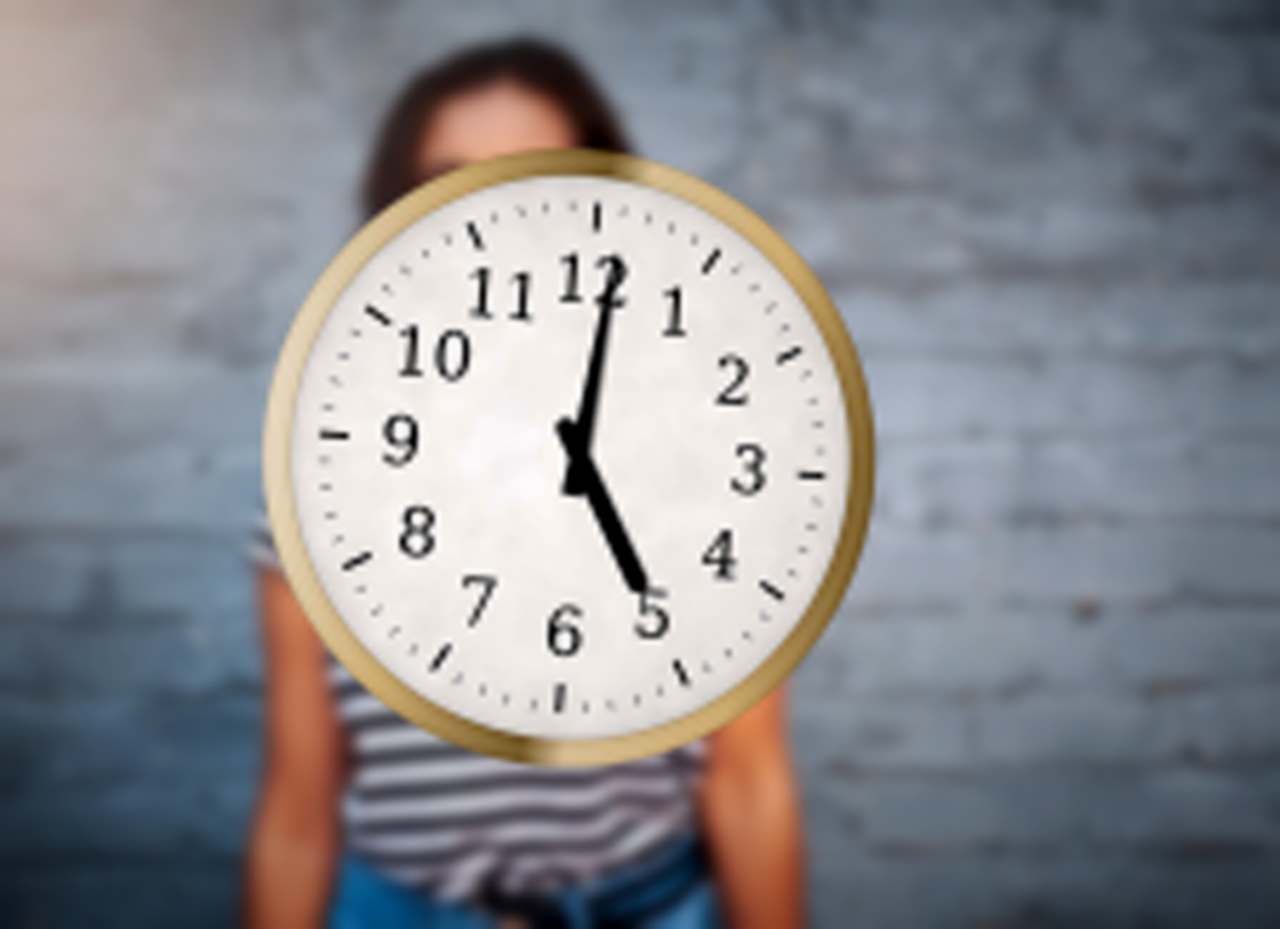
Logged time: 5 h 01 min
